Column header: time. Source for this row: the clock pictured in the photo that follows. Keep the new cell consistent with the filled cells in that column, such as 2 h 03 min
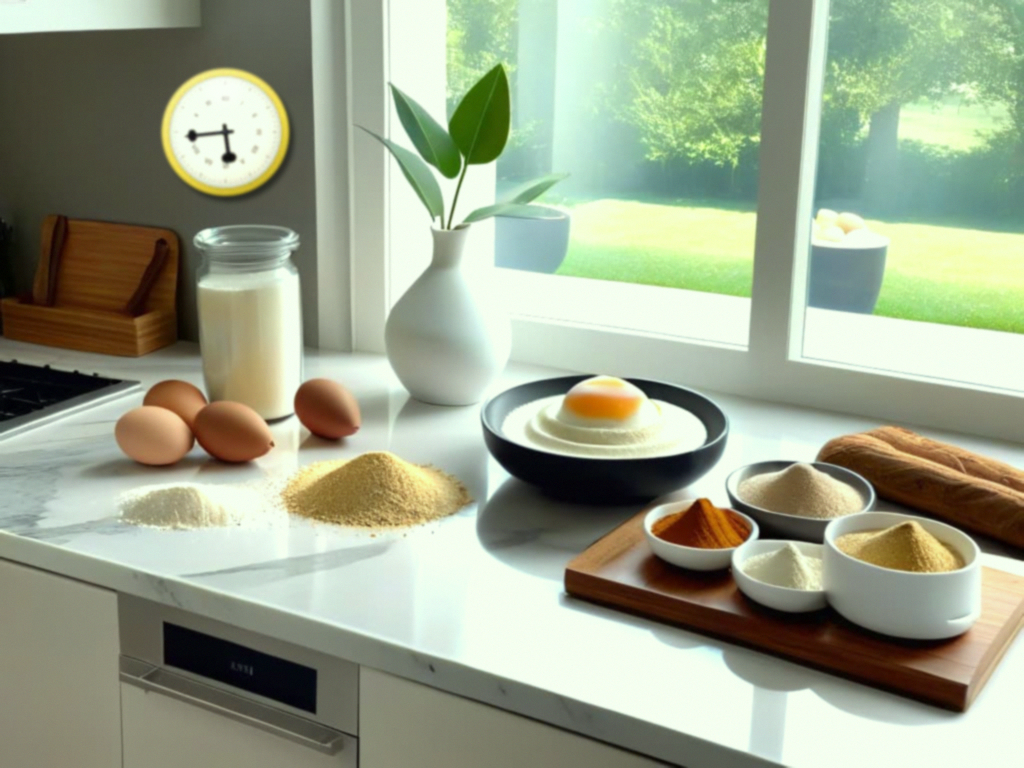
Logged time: 5 h 44 min
